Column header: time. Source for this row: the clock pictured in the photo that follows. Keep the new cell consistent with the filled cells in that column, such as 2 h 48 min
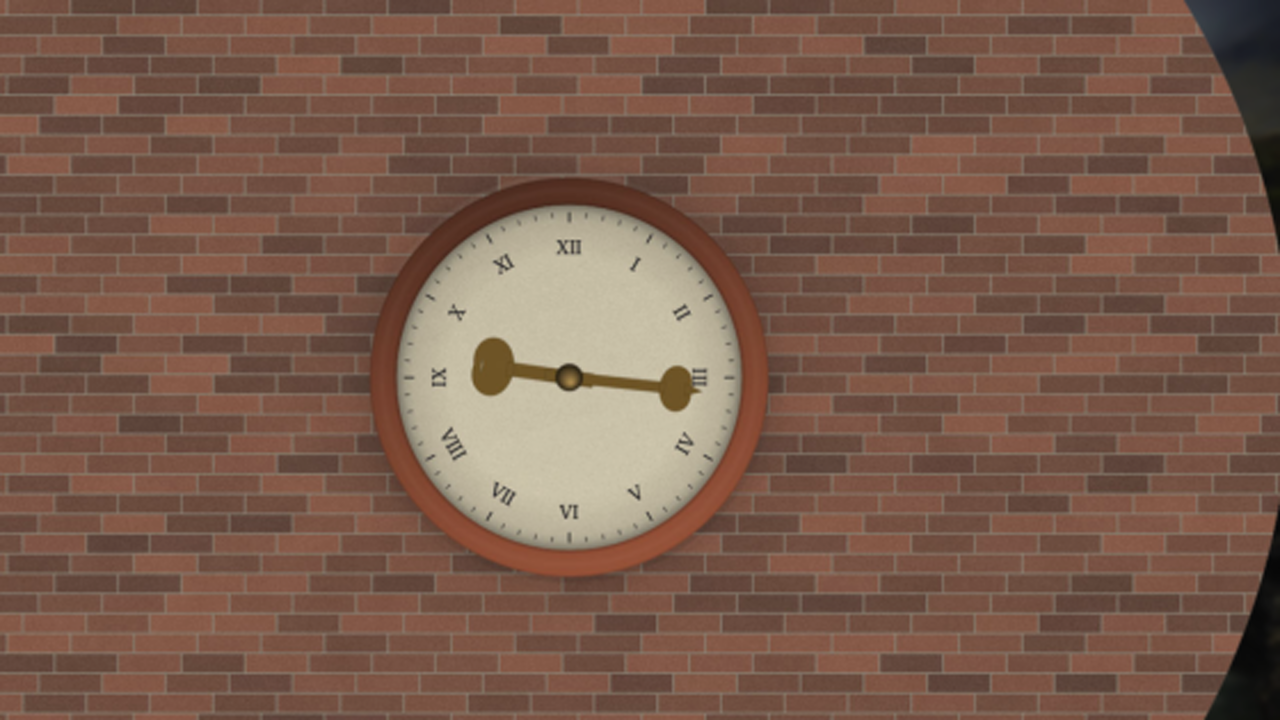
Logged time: 9 h 16 min
